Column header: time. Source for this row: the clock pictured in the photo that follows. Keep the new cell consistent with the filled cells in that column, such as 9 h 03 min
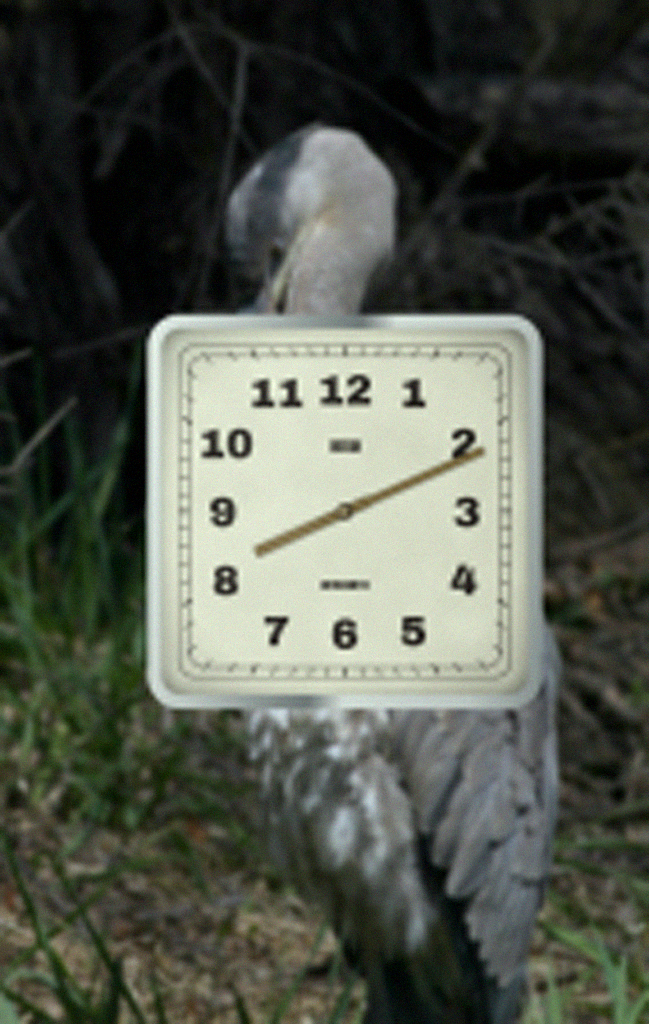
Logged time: 8 h 11 min
